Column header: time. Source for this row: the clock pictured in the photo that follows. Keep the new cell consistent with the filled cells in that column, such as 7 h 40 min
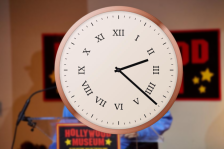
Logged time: 2 h 22 min
